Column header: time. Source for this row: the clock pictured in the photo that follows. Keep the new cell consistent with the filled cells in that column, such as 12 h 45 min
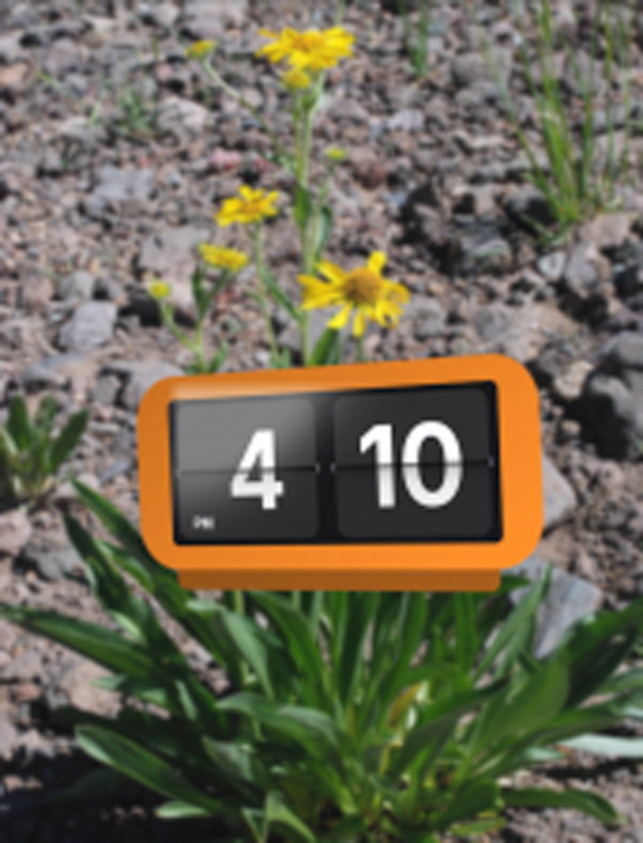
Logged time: 4 h 10 min
